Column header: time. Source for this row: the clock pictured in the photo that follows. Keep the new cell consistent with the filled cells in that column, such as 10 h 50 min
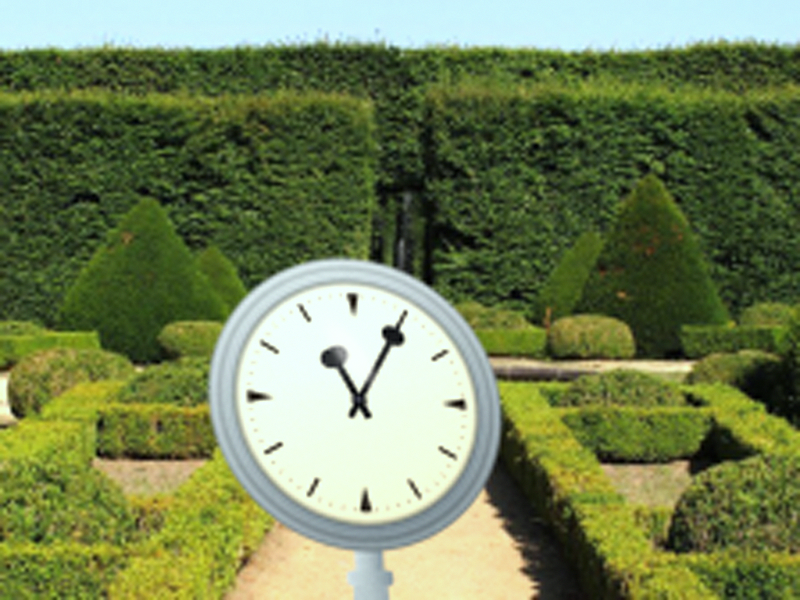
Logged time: 11 h 05 min
